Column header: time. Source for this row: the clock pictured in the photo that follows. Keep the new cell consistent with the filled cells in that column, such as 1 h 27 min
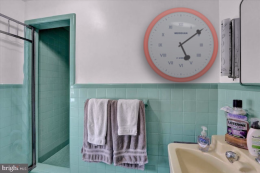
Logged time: 5 h 09 min
